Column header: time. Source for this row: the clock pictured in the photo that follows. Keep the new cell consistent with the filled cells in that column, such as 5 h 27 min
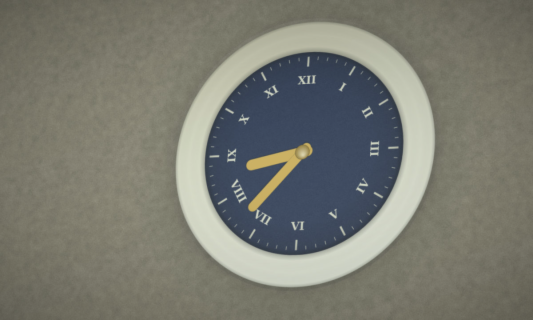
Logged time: 8 h 37 min
